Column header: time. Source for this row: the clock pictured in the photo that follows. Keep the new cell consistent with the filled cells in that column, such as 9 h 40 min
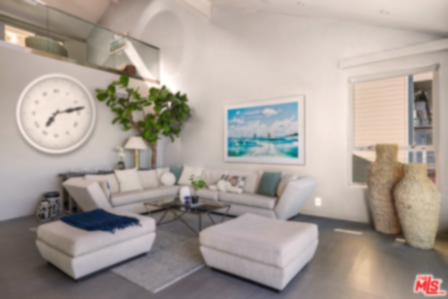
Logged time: 7 h 13 min
